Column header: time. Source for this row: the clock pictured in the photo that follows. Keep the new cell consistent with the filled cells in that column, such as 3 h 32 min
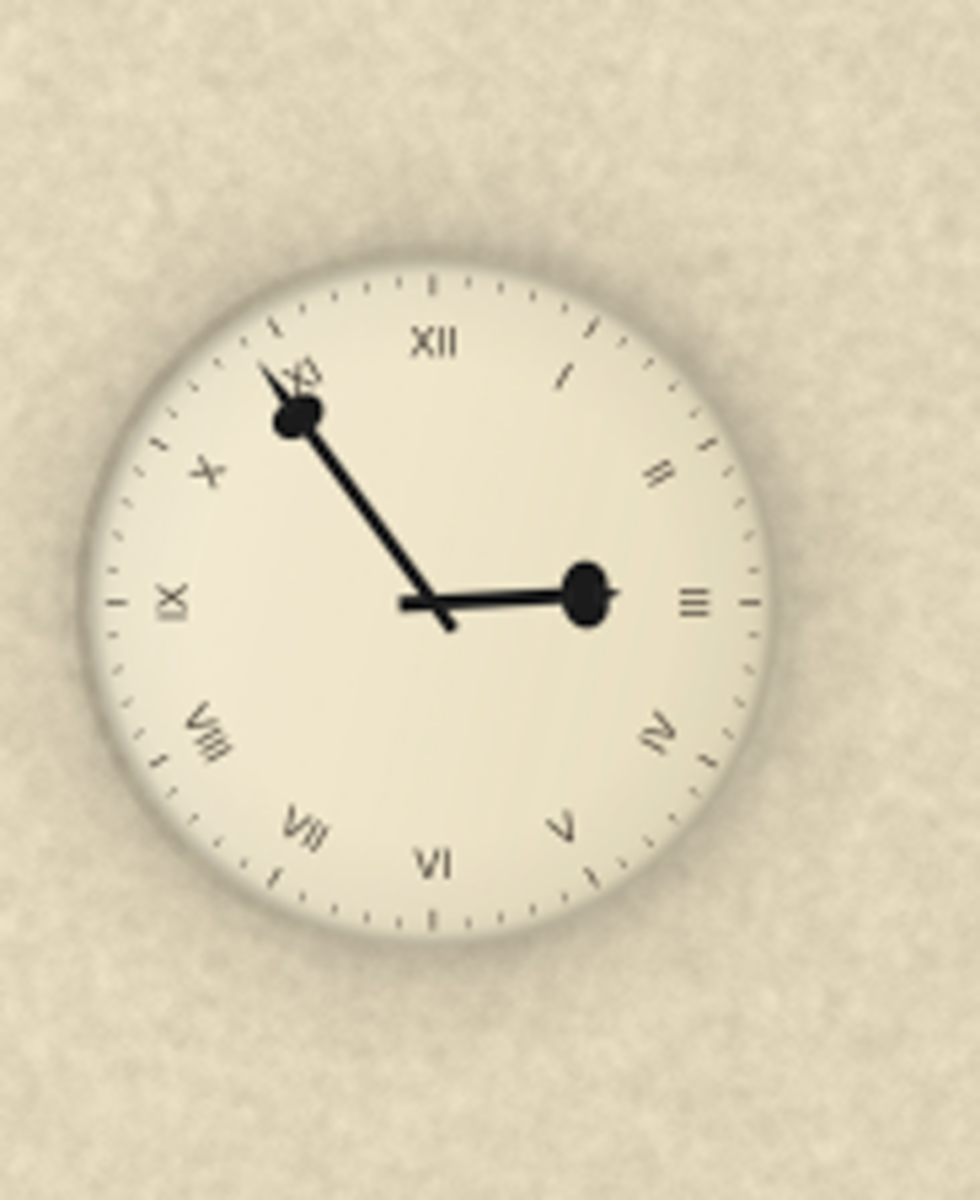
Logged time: 2 h 54 min
